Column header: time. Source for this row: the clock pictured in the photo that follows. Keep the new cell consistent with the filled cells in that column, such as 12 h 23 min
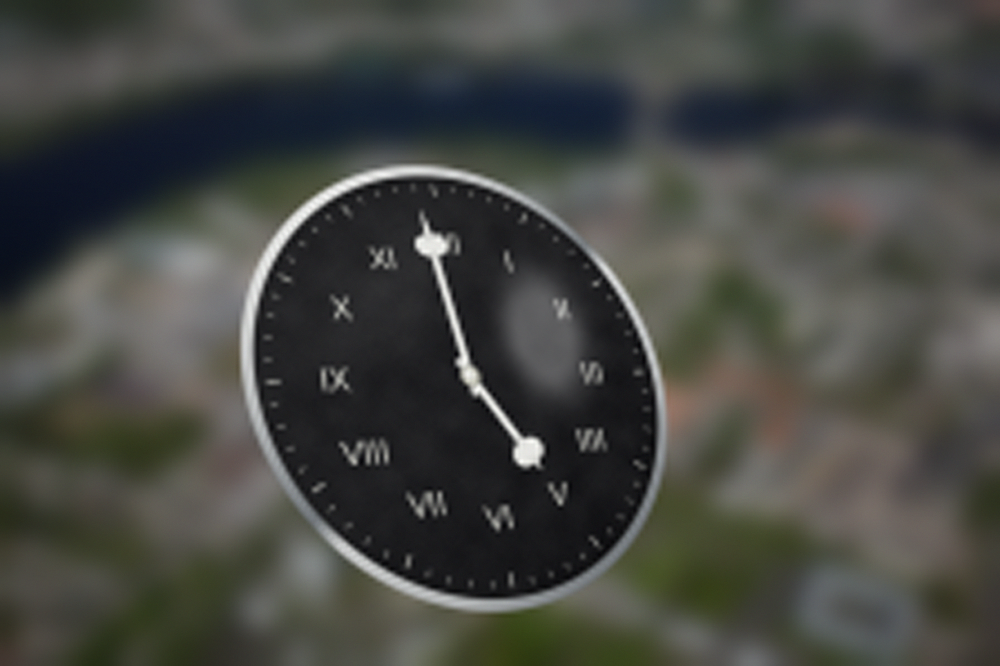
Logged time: 4 h 59 min
